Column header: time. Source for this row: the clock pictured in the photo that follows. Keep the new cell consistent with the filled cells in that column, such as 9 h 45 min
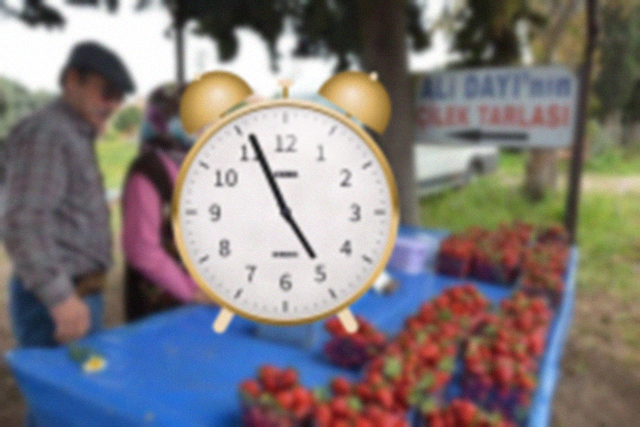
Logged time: 4 h 56 min
